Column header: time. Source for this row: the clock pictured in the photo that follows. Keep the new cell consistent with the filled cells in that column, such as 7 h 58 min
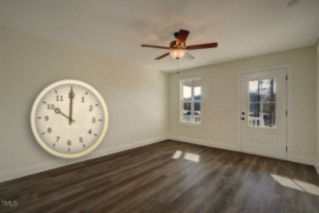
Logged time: 10 h 00 min
